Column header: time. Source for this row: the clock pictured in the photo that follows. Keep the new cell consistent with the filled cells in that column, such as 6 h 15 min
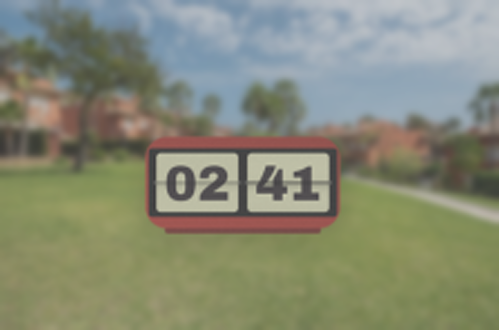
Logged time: 2 h 41 min
